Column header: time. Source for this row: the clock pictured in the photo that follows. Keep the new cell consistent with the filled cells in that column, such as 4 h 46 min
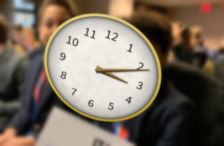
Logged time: 3 h 11 min
